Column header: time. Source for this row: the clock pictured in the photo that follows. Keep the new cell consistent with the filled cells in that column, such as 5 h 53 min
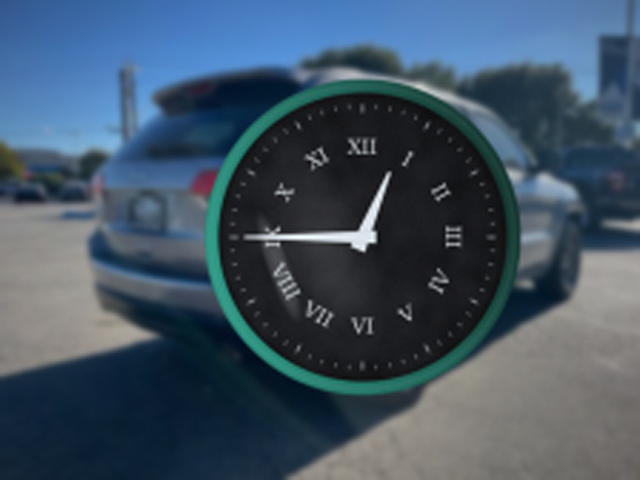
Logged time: 12 h 45 min
